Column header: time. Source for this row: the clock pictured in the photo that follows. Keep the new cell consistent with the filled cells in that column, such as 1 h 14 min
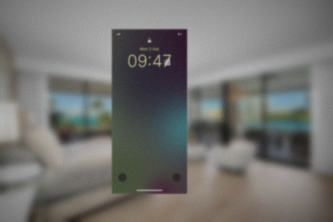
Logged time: 9 h 47 min
